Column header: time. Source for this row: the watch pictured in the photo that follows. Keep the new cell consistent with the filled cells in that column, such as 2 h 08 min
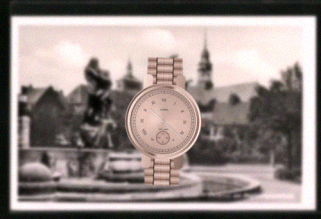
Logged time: 10 h 22 min
